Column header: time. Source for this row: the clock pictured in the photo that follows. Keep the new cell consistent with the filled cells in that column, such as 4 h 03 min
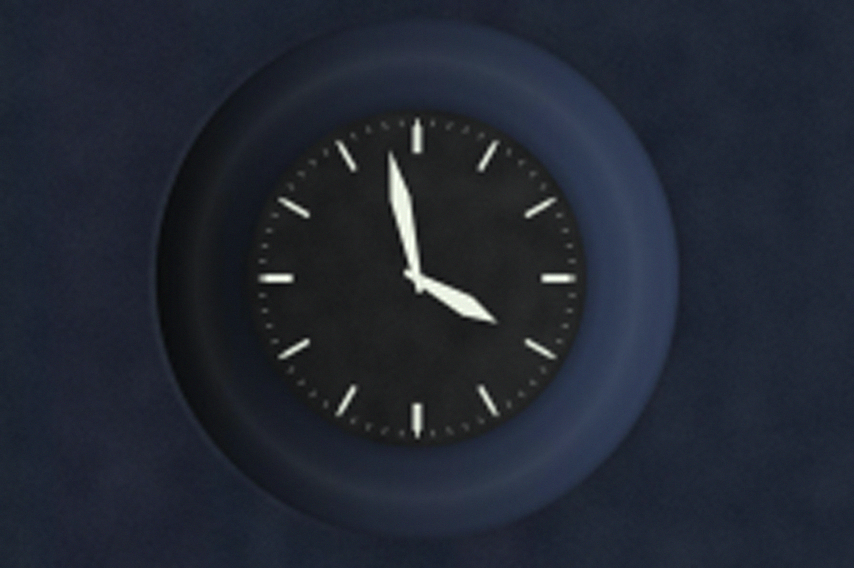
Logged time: 3 h 58 min
